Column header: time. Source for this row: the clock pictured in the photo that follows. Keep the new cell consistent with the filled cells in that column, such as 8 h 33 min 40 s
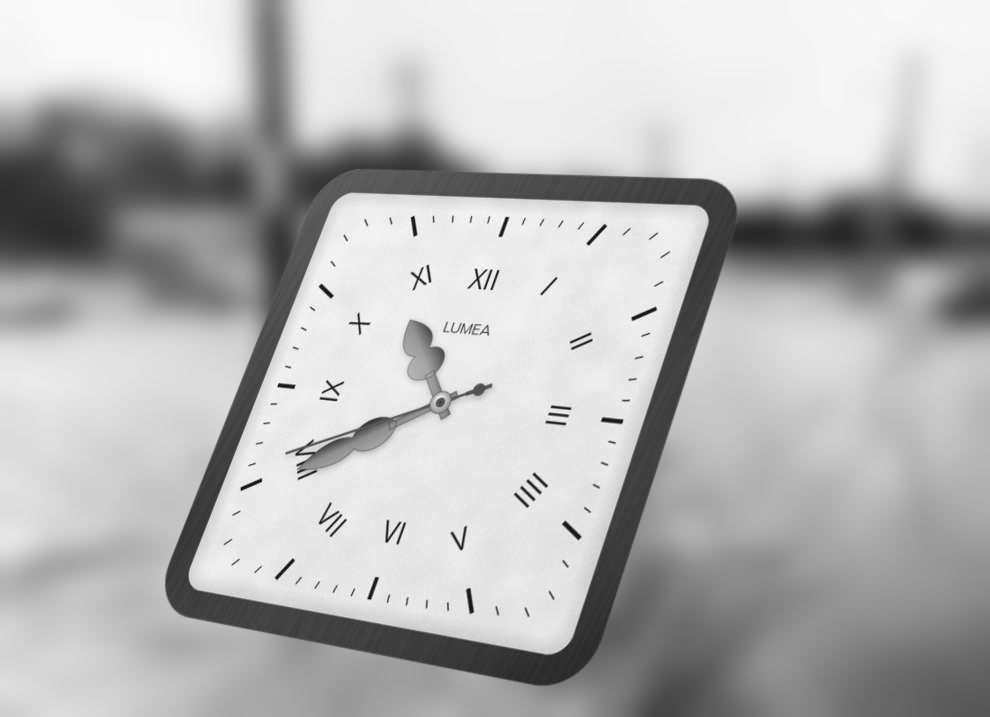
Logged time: 10 h 39 min 41 s
